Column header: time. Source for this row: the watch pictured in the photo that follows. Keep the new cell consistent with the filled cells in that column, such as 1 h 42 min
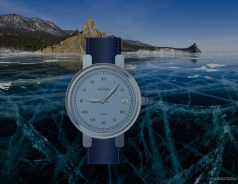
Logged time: 9 h 07 min
